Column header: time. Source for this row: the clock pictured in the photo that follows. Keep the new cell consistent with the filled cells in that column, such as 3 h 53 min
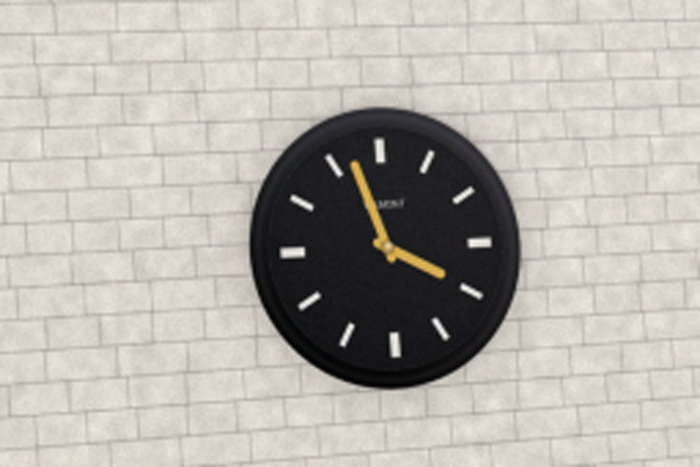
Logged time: 3 h 57 min
